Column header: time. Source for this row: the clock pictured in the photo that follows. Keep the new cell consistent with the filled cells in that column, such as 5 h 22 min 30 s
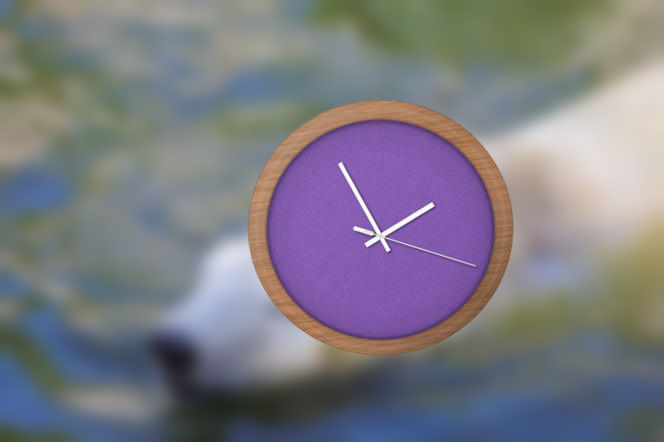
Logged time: 1 h 55 min 18 s
